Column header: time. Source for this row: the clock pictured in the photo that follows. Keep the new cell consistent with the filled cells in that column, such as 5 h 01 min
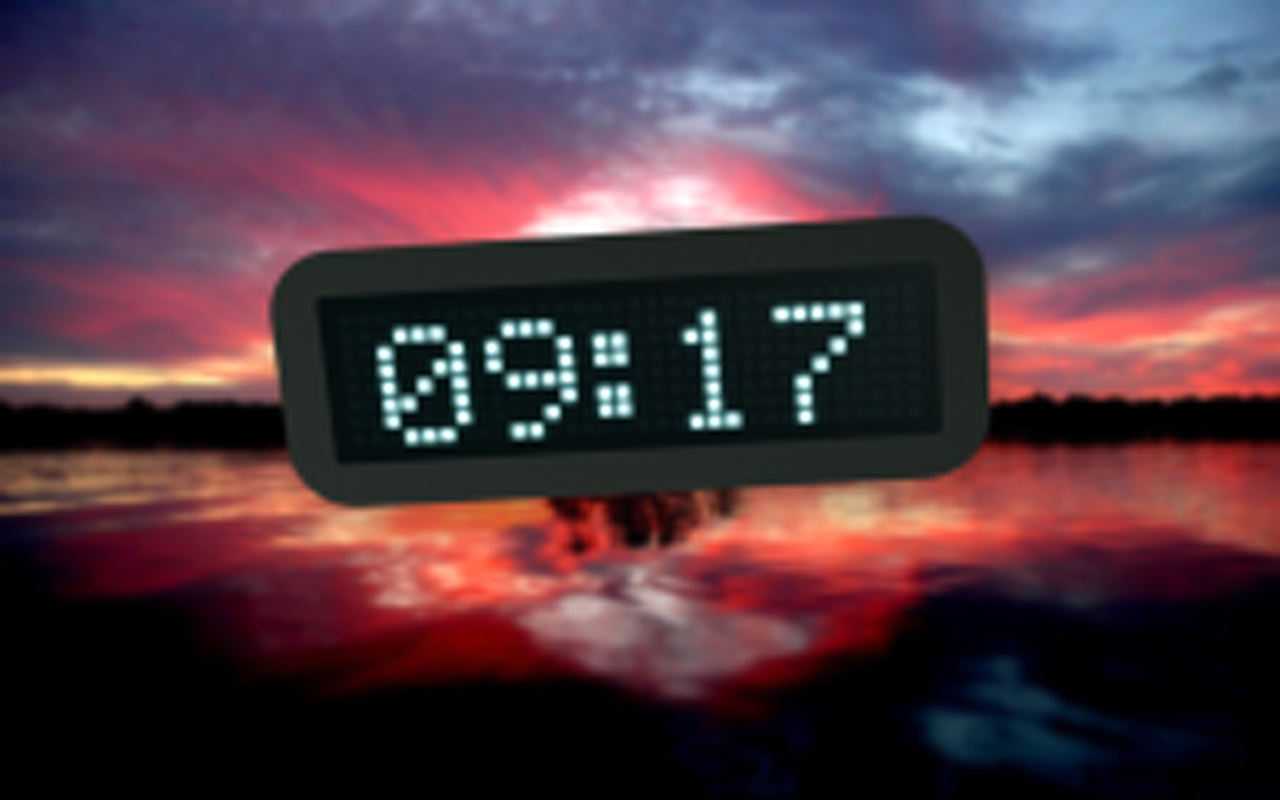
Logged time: 9 h 17 min
